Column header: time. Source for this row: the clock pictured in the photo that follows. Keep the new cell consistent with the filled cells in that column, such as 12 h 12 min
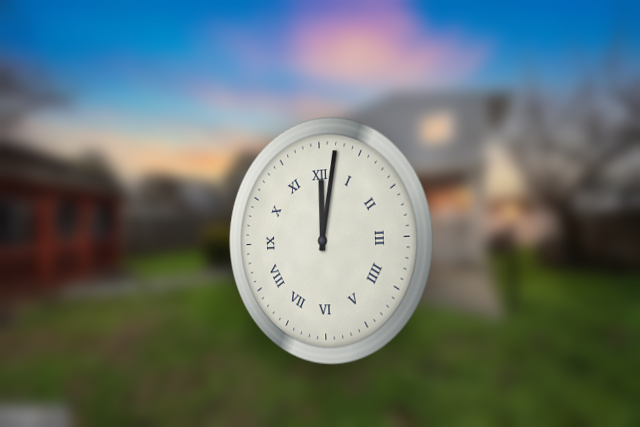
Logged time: 12 h 02 min
